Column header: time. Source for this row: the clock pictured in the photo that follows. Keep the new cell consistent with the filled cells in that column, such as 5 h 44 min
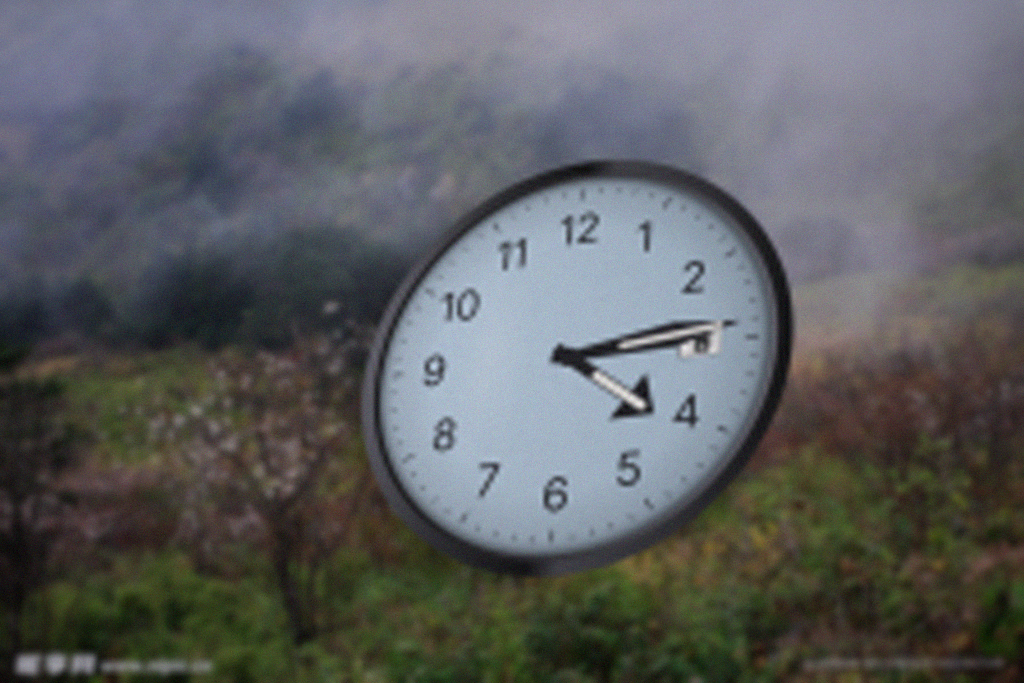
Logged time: 4 h 14 min
